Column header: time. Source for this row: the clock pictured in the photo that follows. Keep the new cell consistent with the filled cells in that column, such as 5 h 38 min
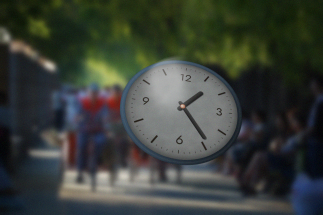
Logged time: 1 h 24 min
